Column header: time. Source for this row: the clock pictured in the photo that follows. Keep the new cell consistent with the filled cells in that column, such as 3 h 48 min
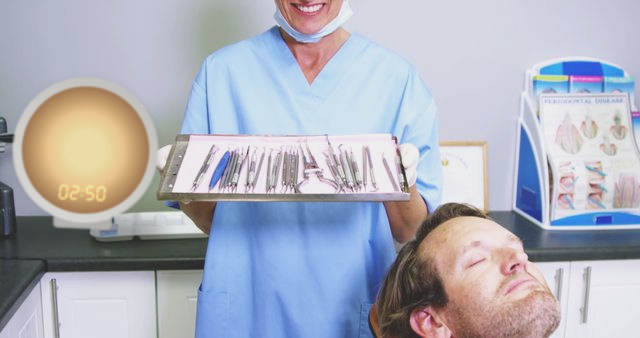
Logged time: 2 h 50 min
